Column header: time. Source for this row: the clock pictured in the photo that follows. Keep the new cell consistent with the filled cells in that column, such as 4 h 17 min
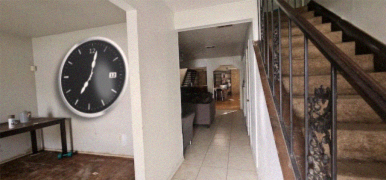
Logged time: 7 h 02 min
